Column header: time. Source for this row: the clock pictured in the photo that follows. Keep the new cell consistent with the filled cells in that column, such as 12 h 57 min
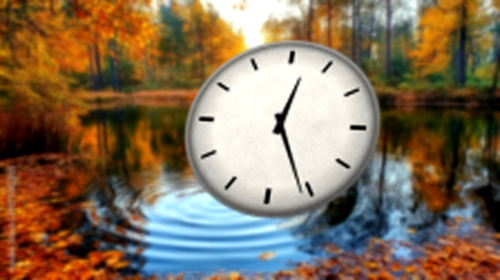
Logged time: 12 h 26 min
